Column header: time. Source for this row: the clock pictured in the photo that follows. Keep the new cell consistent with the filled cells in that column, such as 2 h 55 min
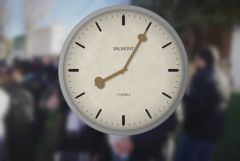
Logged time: 8 h 05 min
